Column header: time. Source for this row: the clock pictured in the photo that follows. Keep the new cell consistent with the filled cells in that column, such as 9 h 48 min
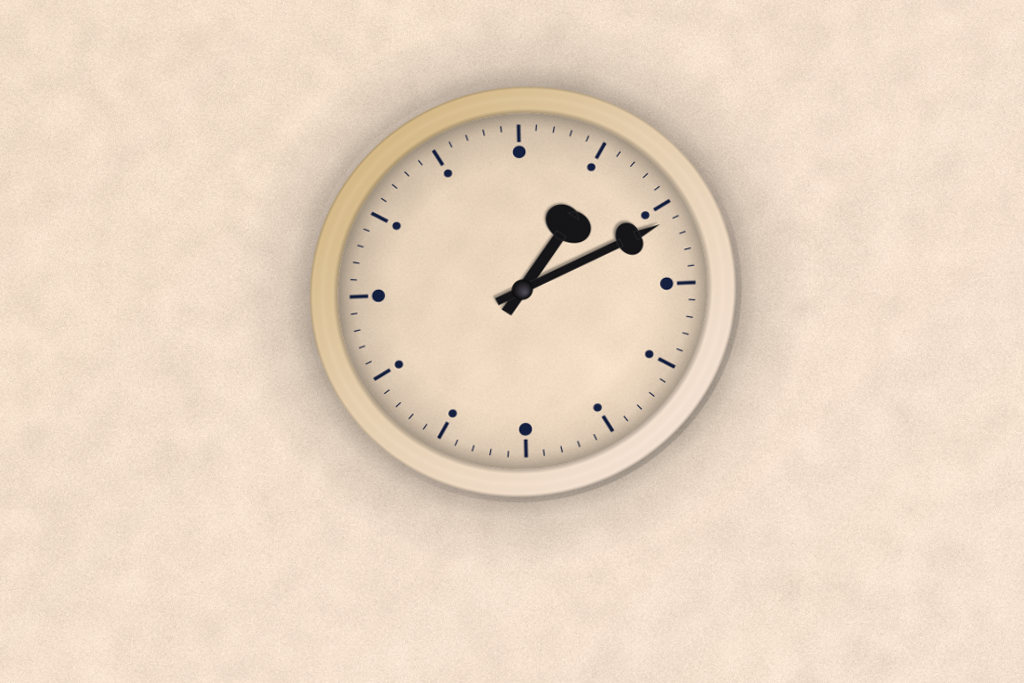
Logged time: 1 h 11 min
